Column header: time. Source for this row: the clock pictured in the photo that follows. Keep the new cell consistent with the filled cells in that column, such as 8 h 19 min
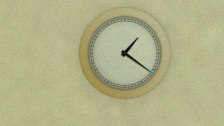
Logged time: 1 h 21 min
